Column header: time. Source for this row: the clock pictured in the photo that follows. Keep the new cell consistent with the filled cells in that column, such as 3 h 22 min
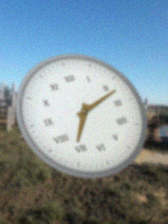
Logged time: 7 h 12 min
